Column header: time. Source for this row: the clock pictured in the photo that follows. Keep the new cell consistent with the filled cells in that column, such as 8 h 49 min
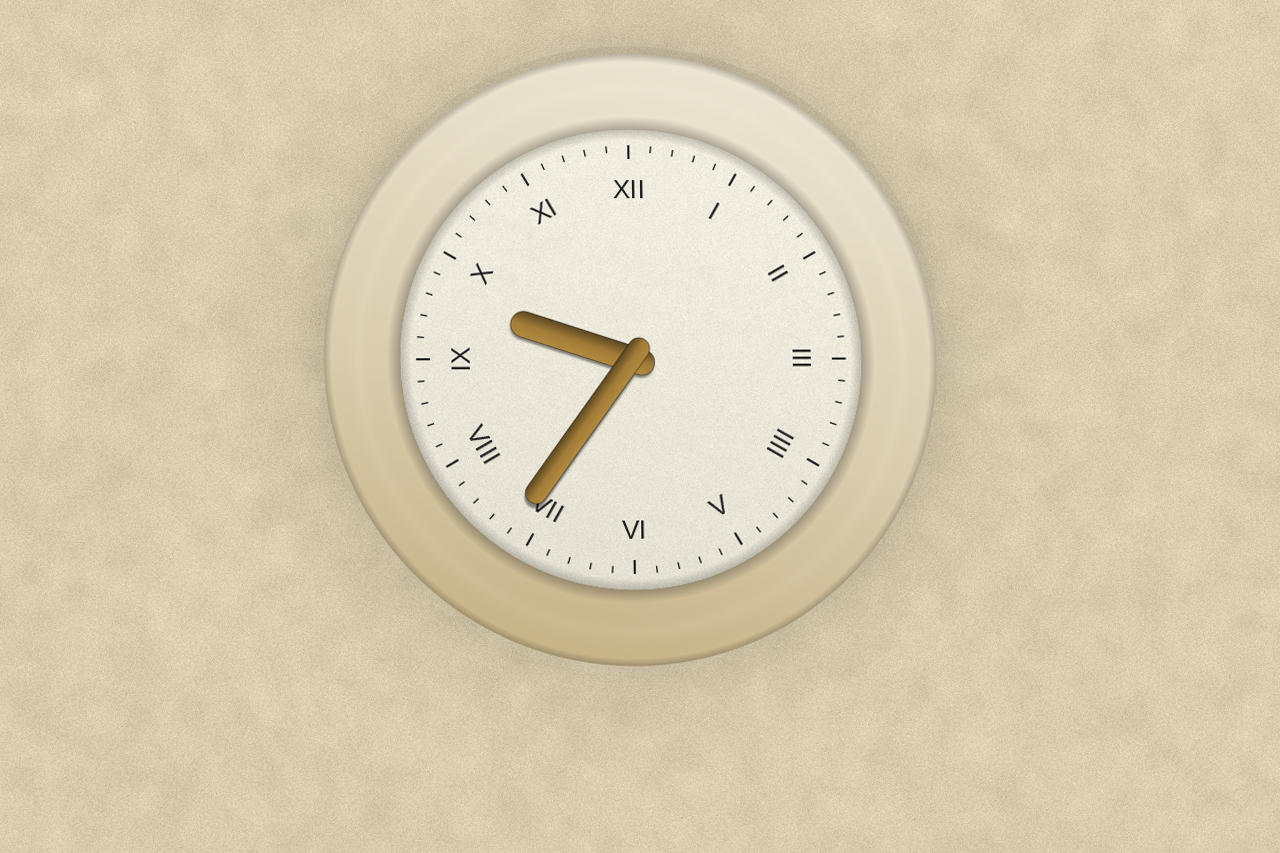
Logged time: 9 h 36 min
